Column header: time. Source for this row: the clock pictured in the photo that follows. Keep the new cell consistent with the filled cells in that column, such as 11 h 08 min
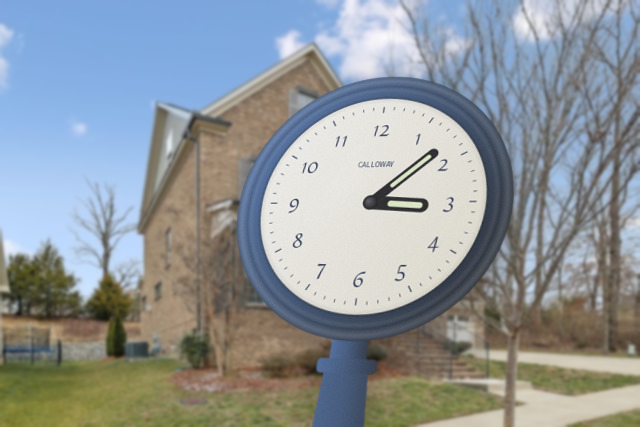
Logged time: 3 h 08 min
